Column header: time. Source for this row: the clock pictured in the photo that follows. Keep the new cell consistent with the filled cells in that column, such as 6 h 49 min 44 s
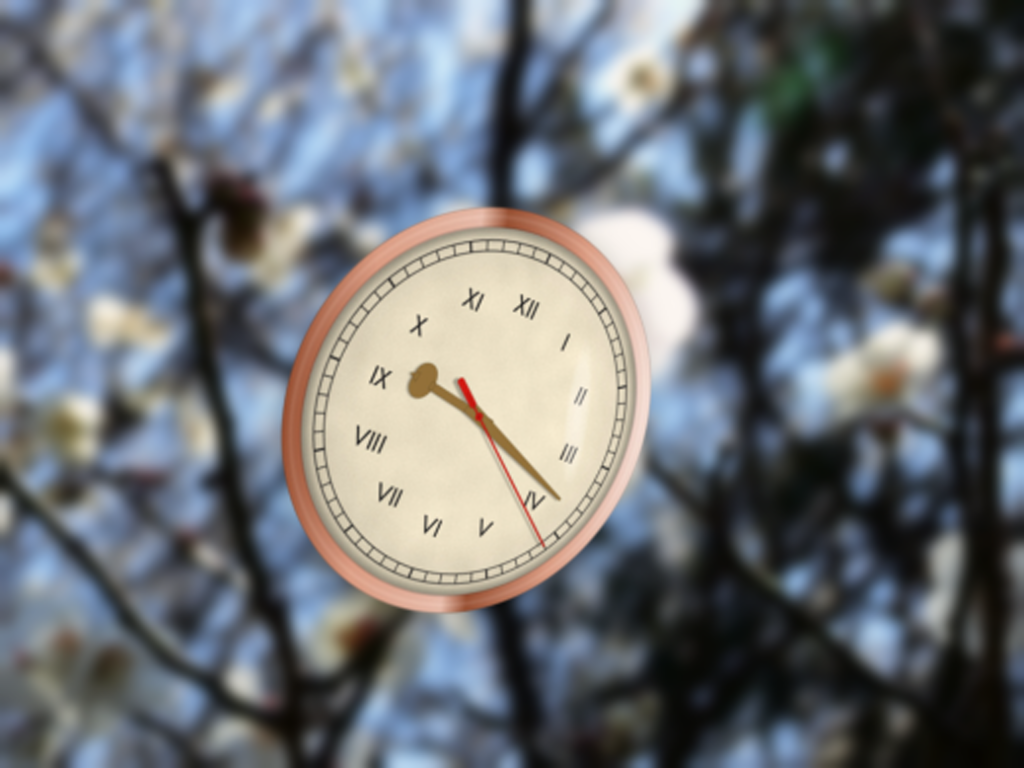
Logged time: 9 h 18 min 21 s
